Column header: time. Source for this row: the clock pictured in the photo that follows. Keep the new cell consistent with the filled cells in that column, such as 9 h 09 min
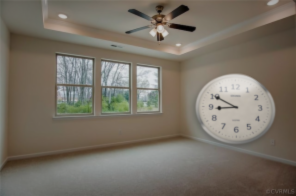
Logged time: 8 h 50 min
